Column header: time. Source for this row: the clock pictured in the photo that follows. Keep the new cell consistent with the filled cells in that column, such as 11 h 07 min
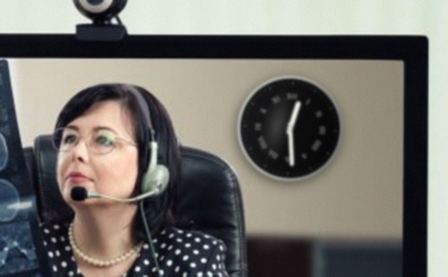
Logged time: 12 h 29 min
